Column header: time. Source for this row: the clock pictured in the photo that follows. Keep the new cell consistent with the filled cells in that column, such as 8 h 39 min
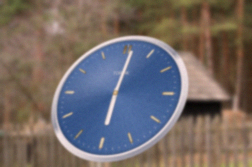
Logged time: 6 h 01 min
